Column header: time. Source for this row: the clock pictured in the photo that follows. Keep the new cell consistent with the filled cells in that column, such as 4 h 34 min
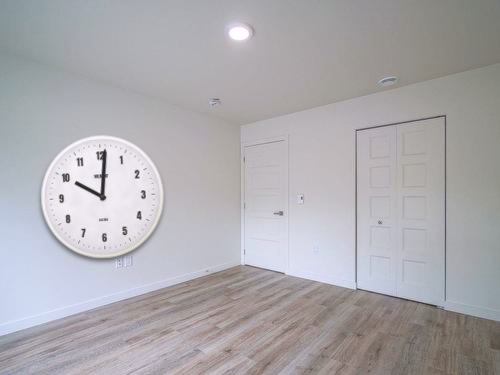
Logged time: 10 h 01 min
